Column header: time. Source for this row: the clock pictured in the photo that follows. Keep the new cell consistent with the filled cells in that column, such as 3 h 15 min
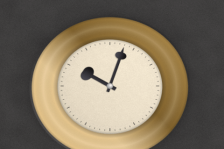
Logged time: 10 h 03 min
